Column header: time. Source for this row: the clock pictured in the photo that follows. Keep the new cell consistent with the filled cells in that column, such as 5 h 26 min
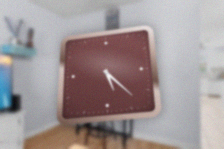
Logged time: 5 h 23 min
